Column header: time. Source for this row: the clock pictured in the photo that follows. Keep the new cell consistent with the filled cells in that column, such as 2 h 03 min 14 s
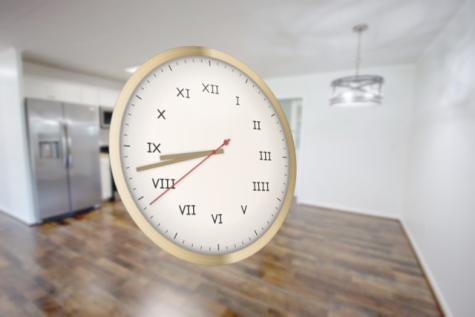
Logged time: 8 h 42 min 39 s
